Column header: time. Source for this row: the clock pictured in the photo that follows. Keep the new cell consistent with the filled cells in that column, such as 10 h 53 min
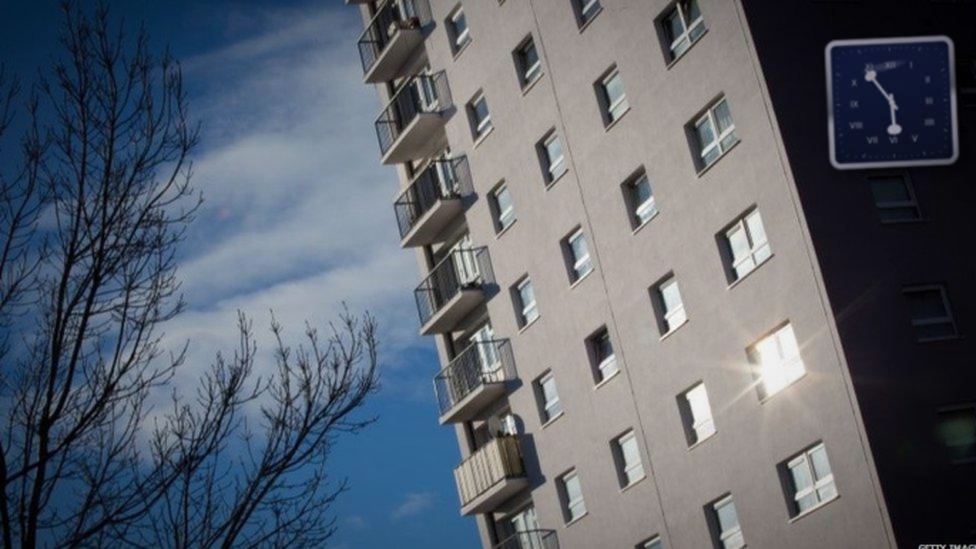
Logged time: 5 h 54 min
